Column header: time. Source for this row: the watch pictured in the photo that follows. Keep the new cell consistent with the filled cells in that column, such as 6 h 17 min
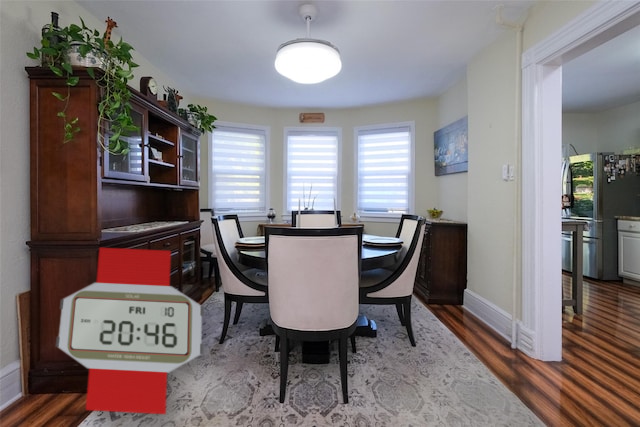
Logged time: 20 h 46 min
